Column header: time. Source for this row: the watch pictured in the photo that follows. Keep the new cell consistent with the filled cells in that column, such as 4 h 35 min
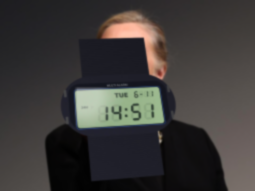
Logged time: 14 h 51 min
